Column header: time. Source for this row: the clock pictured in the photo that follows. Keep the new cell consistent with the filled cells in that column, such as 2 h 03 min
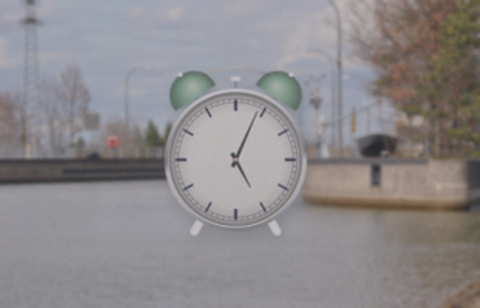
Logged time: 5 h 04 min
